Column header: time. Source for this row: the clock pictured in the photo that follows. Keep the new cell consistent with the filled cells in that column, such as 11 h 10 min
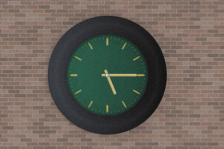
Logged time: 5 h 15 min
